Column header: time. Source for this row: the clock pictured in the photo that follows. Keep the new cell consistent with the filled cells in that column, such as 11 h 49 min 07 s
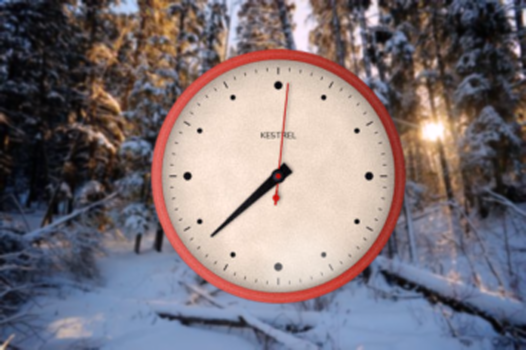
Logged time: 7 h 38 min 01 s
